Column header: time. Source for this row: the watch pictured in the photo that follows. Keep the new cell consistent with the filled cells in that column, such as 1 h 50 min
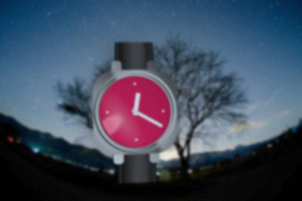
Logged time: 12 h 20 min
